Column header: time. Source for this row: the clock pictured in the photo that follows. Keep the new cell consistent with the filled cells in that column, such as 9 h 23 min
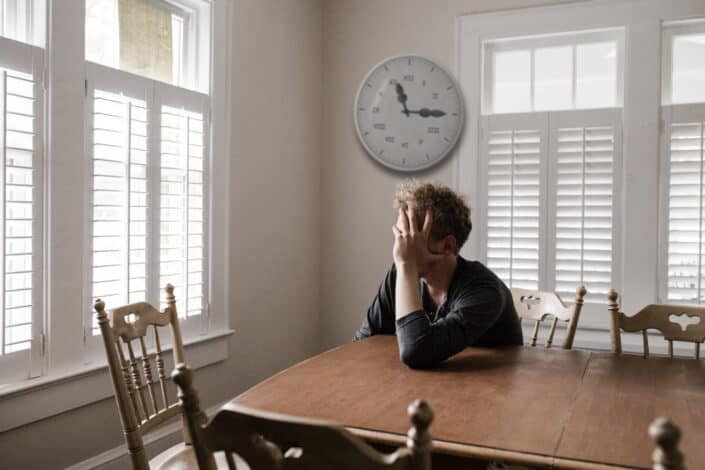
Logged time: 11 h 15 min
